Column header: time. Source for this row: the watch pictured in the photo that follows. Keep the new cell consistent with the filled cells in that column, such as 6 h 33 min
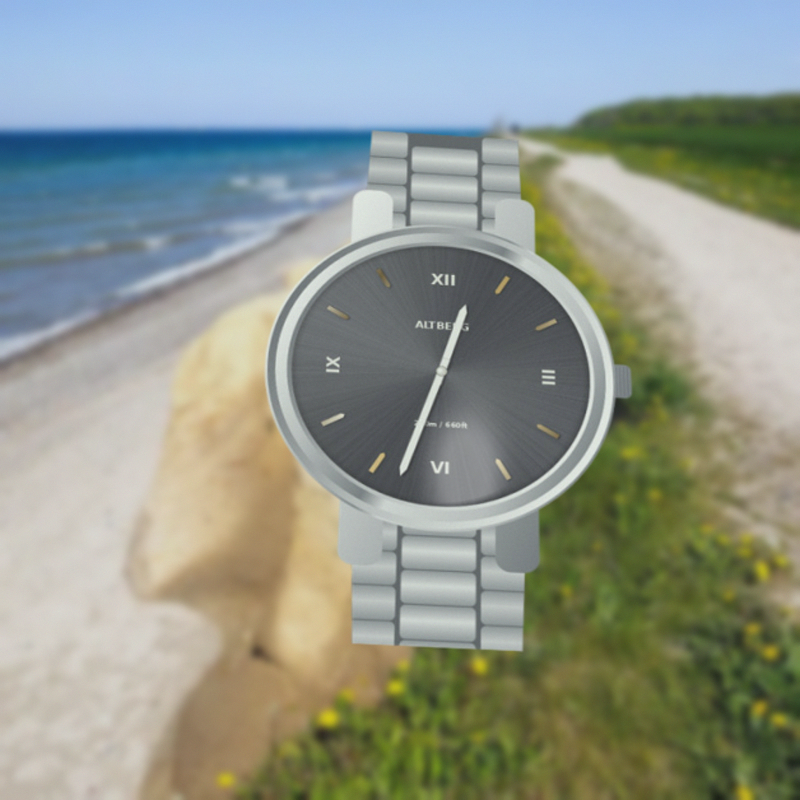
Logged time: 12 h 33 min
